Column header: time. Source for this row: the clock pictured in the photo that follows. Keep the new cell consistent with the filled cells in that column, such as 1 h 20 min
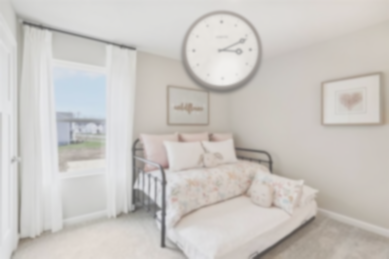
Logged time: 3 h 11 min
